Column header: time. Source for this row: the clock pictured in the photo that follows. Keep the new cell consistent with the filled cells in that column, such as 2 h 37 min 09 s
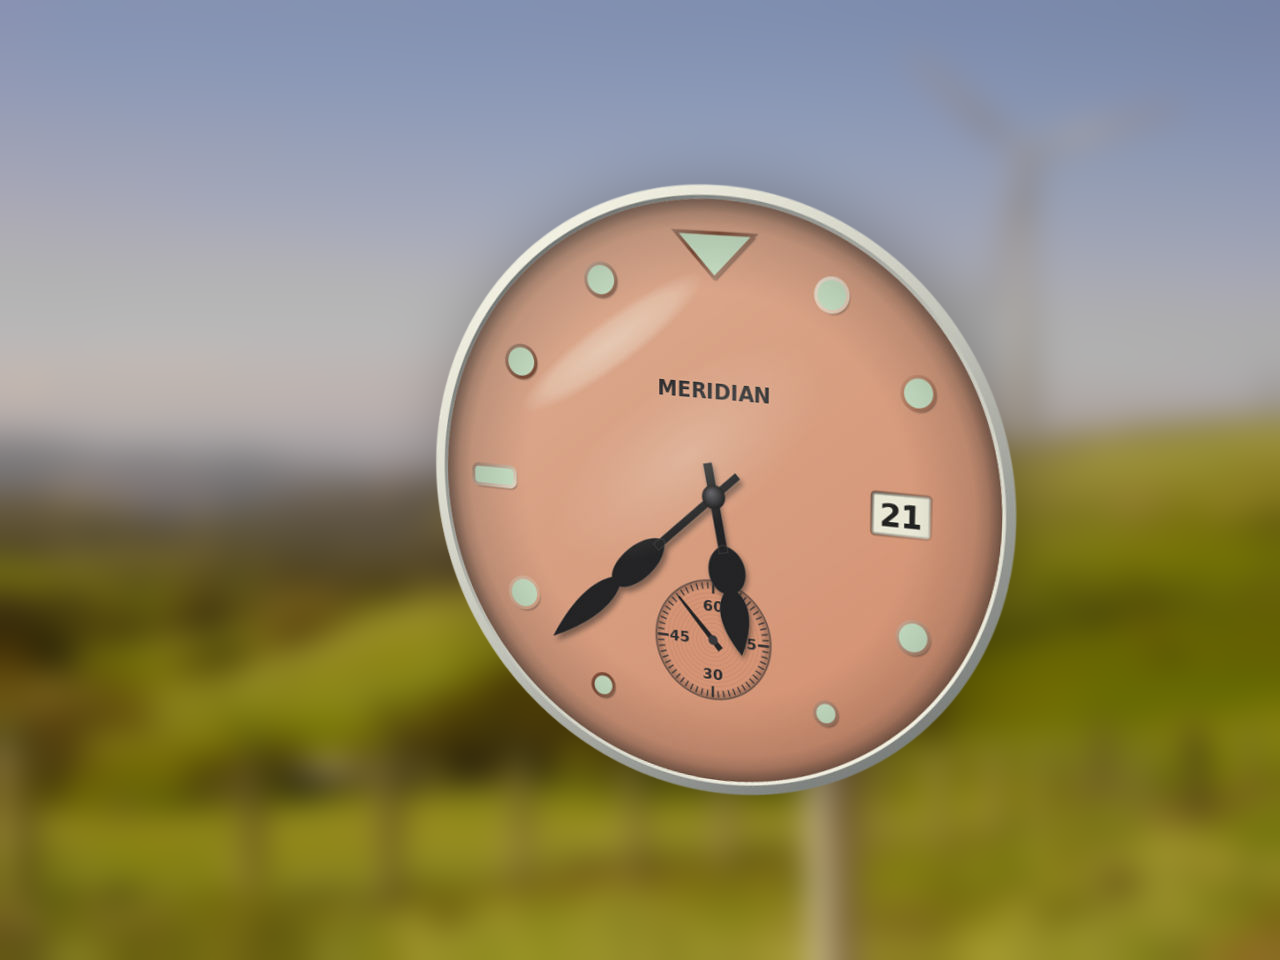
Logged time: 5 h 37 min 53 s
